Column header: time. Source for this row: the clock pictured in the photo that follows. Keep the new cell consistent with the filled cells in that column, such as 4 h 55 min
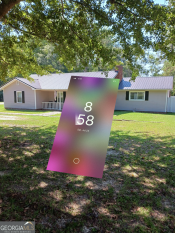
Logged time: 8 h 58 min
